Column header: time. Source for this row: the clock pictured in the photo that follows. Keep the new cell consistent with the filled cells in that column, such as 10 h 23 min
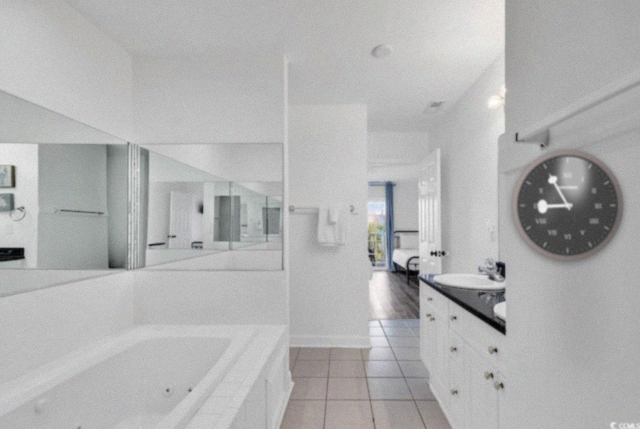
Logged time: 8 h 55 min
